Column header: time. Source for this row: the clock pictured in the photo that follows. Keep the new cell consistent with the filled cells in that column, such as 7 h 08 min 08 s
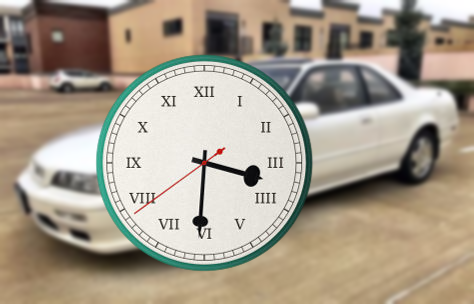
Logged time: 3 h 30 min 39 s
